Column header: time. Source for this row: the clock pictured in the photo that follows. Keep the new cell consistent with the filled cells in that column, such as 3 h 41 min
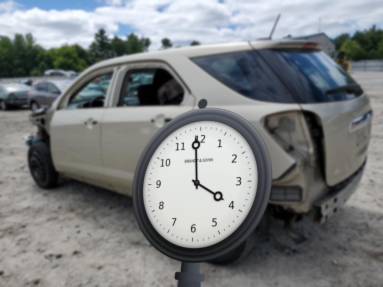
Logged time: 3 h 59 min
